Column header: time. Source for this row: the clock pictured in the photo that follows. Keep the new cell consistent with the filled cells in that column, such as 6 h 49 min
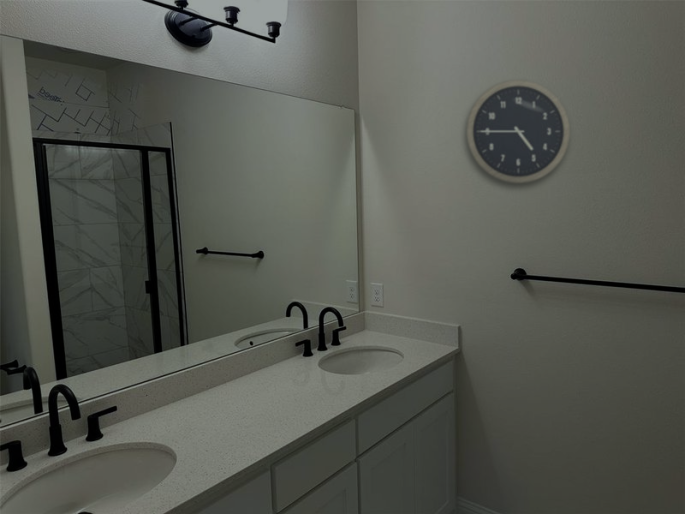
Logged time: 4 h 45 min
